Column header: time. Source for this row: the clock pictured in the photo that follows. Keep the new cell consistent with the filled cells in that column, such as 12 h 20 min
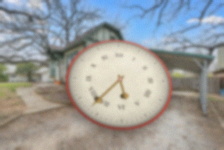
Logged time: 5 h 37 min
